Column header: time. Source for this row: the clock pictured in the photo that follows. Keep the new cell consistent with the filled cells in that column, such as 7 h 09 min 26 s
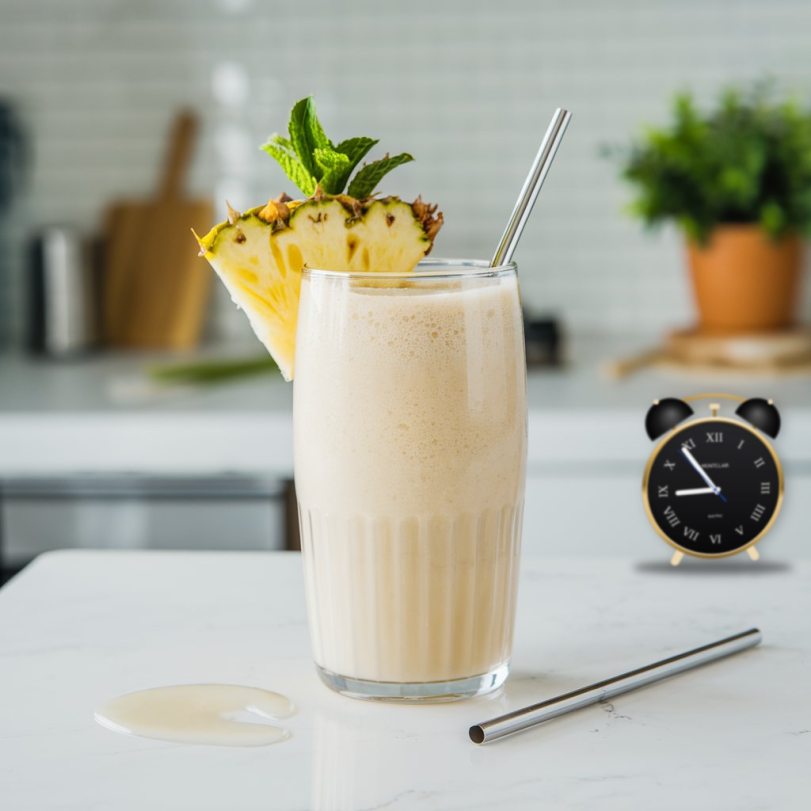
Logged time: 8 h 53 min 53 s
